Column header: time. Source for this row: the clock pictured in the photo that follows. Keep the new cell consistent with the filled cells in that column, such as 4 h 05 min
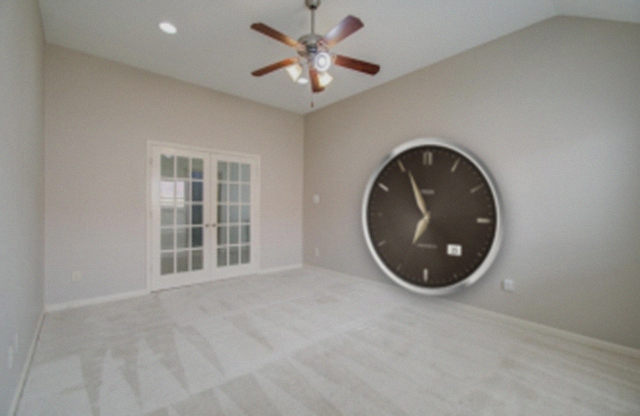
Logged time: 6 h 56 min
